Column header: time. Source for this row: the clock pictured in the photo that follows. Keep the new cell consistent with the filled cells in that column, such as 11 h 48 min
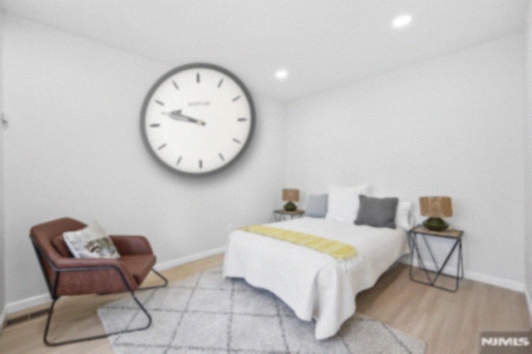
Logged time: 9 h 48 min
